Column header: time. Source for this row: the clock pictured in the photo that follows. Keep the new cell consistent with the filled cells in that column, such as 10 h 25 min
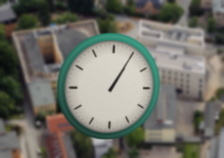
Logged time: 1 h 05 min
